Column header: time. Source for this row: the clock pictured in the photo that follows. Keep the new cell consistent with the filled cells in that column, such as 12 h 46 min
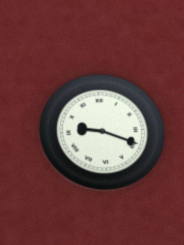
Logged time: 9 h 19 min
